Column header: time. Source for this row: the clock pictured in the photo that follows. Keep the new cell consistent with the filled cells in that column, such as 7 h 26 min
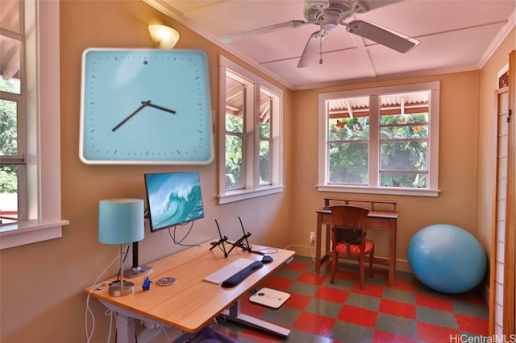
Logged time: 3 h 38 min
